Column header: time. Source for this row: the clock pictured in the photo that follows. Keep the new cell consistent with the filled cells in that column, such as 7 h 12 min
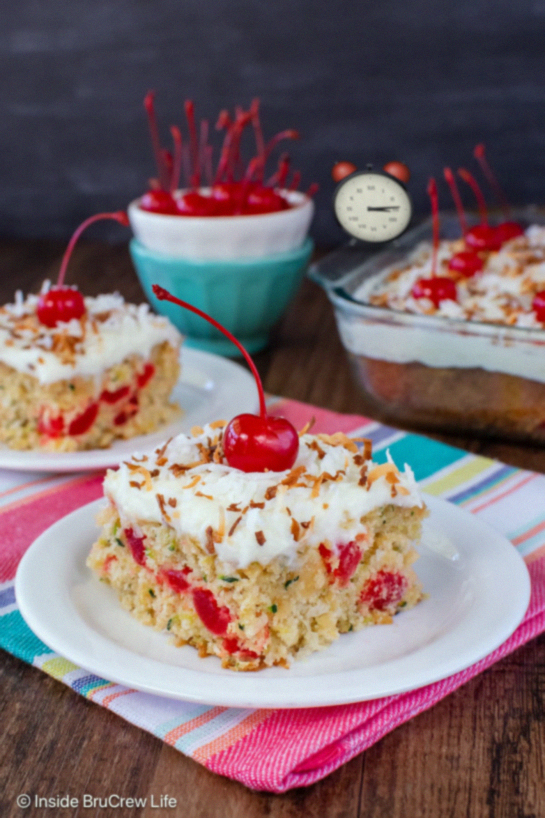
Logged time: 3 h 14 min
